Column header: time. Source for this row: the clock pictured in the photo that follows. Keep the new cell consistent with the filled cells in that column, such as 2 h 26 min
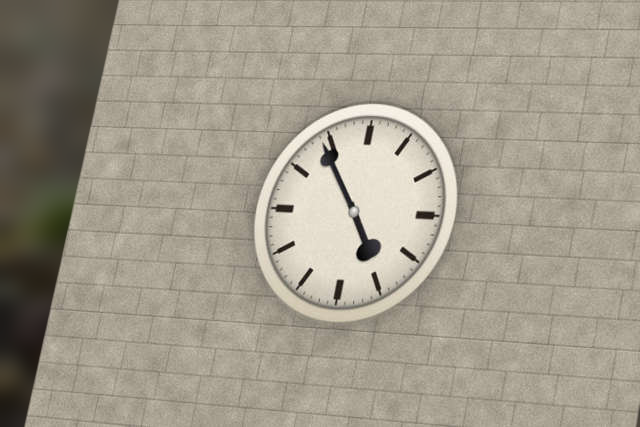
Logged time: 4 h 54 min
